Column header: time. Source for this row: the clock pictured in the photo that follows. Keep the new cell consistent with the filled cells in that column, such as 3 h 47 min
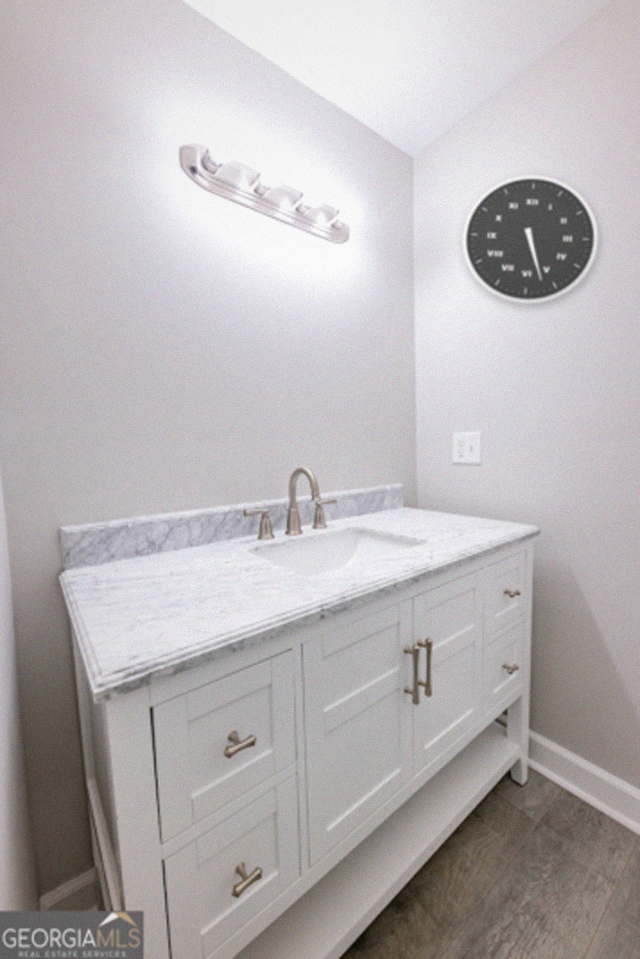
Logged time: 5 h 27 min
